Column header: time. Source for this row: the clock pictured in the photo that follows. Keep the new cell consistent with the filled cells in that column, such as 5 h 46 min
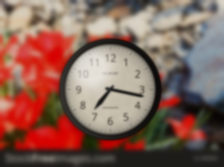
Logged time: 7 h 17 min
